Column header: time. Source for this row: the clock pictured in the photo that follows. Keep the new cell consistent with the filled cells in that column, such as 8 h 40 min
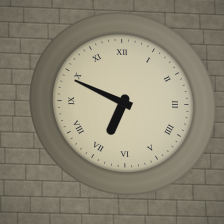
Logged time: 6 h 49 min
